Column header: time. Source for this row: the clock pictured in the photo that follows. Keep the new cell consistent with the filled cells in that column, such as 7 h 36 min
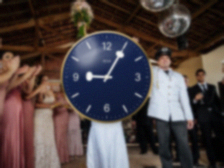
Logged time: 9 h 05 min
